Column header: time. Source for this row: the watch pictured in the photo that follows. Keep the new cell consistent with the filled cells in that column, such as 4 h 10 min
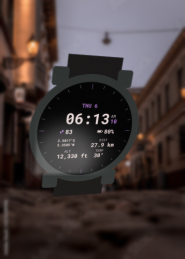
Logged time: 6 h 13 min
